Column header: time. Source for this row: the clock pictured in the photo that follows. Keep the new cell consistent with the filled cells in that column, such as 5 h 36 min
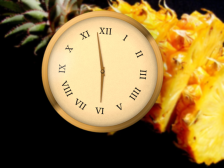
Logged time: 5 h 58 min
